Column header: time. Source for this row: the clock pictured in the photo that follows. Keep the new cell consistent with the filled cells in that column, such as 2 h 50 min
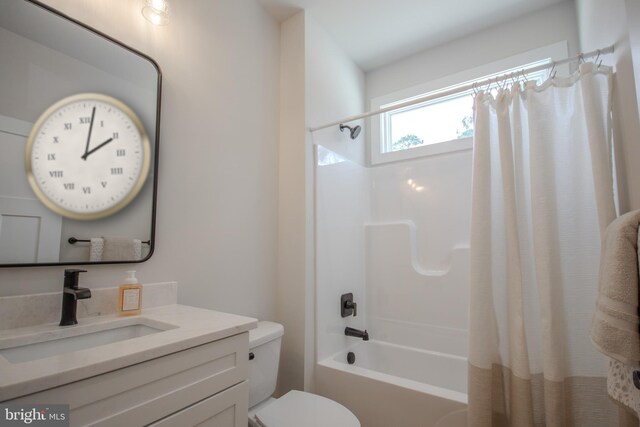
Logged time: 2 h 02 min
